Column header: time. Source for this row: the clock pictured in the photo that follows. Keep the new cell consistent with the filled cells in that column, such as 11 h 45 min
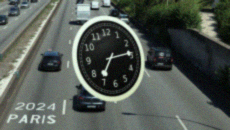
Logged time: 7 h 14 min
